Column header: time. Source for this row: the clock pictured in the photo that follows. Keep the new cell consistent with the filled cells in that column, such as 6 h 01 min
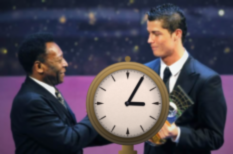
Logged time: 3 h 05 min
